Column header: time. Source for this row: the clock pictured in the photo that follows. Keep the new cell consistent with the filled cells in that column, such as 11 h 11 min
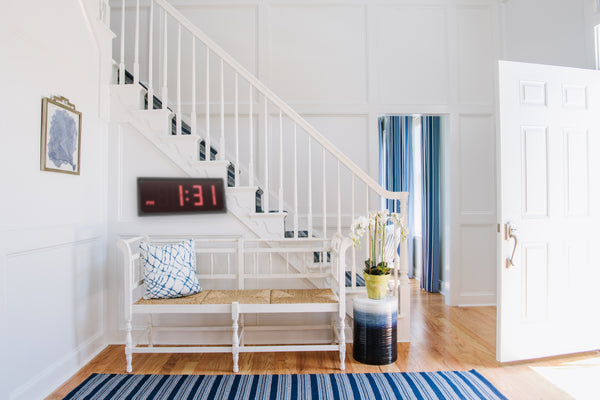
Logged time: 1 h 31 min
